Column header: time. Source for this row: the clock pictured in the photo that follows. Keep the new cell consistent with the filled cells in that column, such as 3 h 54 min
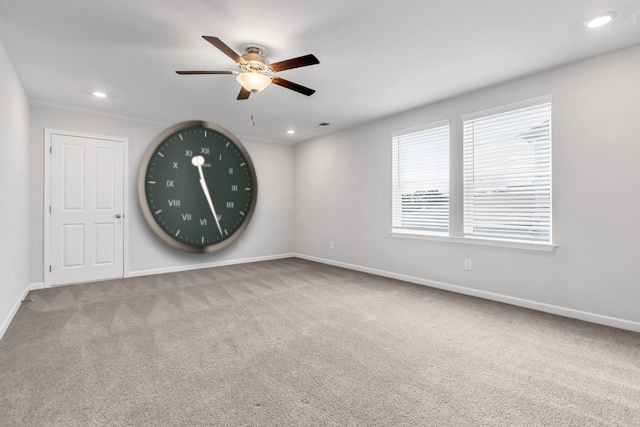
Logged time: 11 h 26 min
